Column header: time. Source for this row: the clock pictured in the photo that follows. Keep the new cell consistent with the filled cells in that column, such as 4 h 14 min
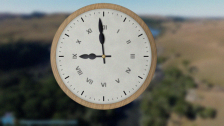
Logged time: 8 h 59 min
